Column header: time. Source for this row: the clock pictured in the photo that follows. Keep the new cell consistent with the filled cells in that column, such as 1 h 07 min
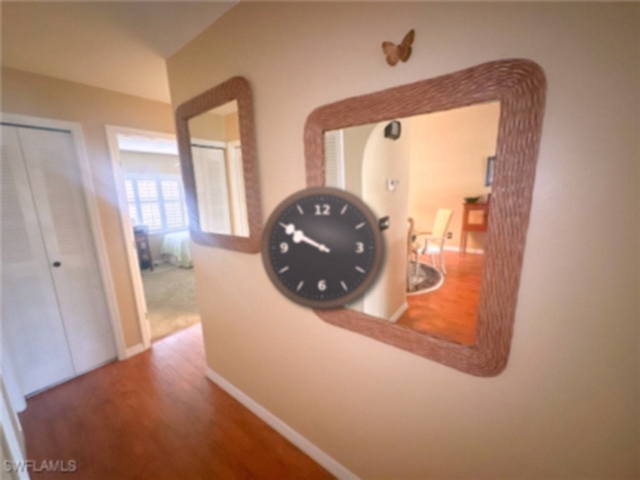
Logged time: 9 h 50 min
